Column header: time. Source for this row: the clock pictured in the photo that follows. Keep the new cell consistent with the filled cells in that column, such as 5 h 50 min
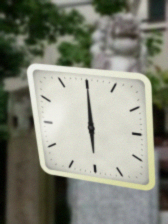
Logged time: 6 h 00 min
